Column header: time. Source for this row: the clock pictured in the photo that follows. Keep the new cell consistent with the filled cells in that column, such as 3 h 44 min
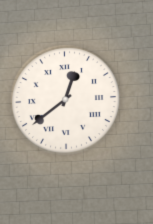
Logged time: 12 h 39 min
